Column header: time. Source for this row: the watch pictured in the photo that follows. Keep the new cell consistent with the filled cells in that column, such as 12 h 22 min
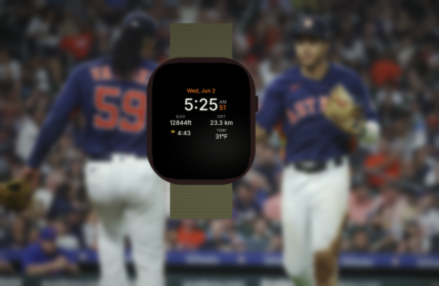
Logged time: 5 h 25 min
